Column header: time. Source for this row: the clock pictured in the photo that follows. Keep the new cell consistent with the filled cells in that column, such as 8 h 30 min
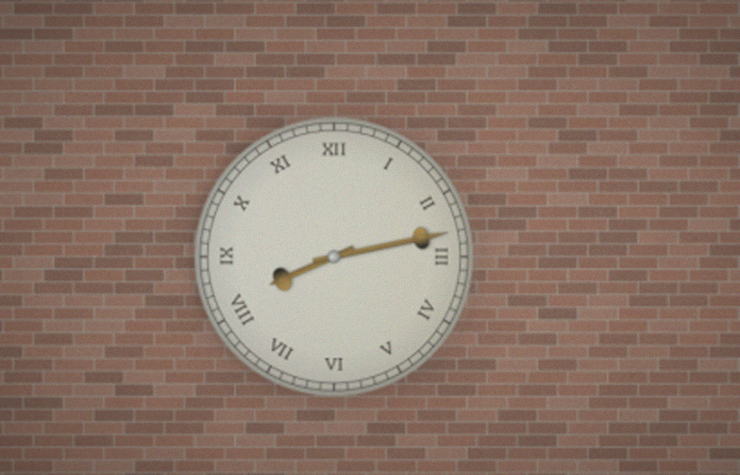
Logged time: 8 h 13 min
